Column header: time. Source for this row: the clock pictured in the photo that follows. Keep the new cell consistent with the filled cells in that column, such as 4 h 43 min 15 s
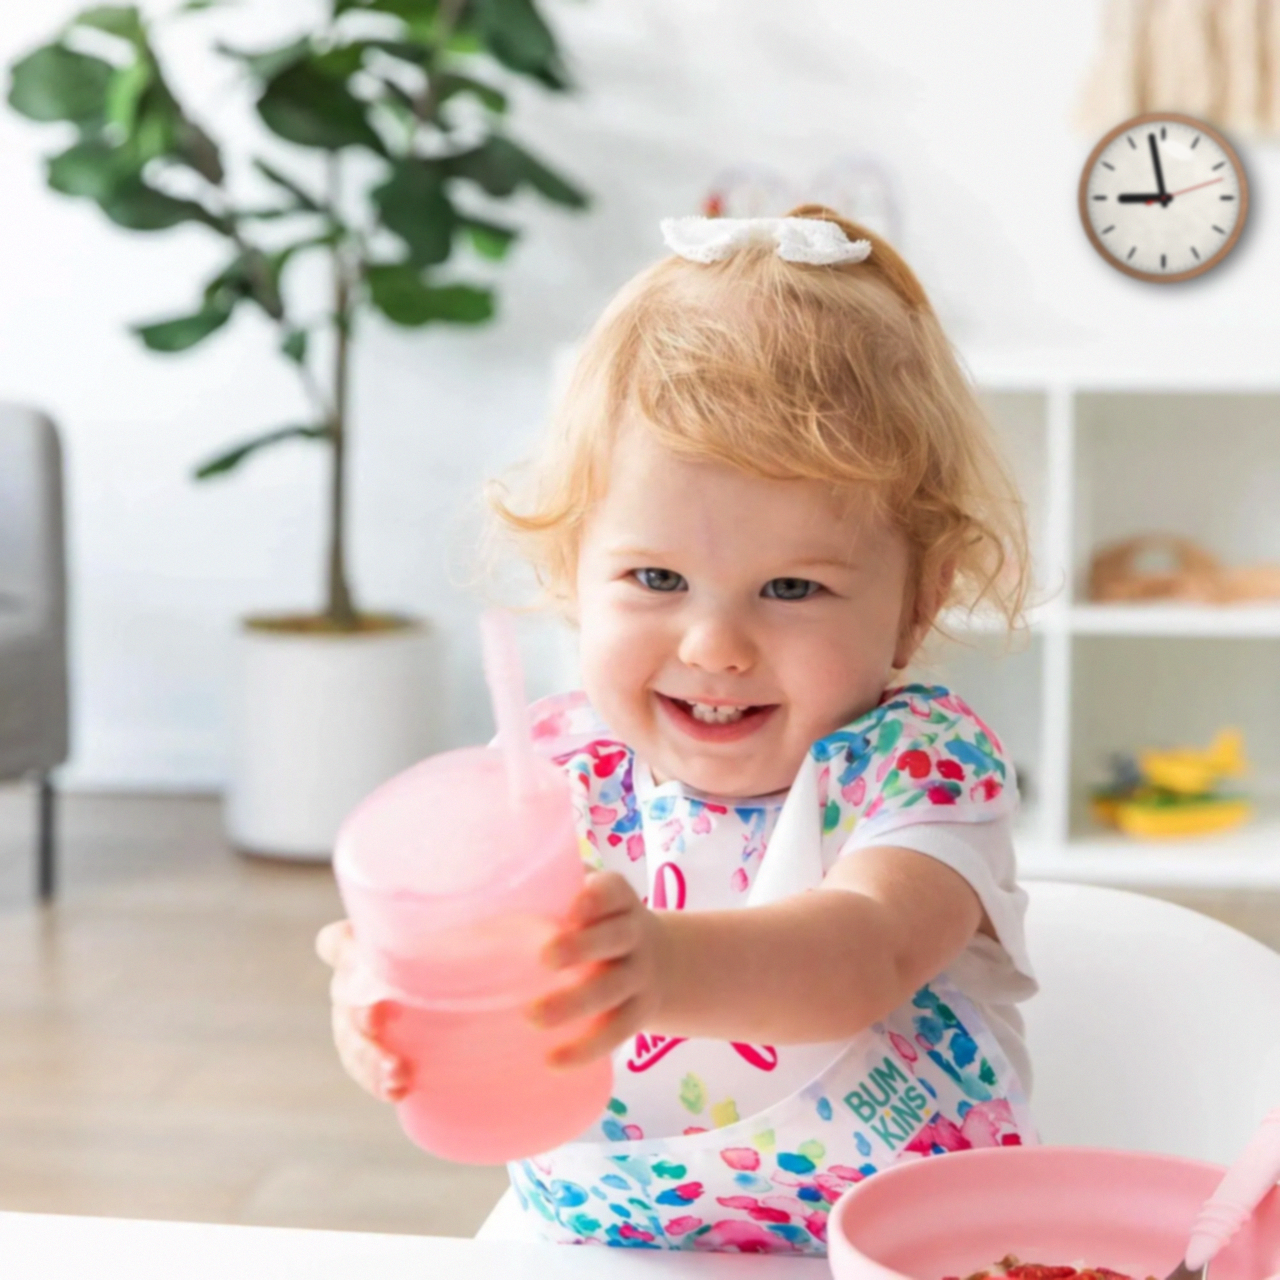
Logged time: 8 h 58 min 12 s
